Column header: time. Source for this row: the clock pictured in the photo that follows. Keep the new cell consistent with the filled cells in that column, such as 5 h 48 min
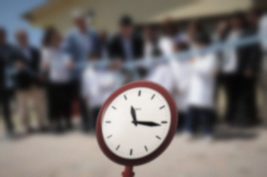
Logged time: 11 h 16 min
